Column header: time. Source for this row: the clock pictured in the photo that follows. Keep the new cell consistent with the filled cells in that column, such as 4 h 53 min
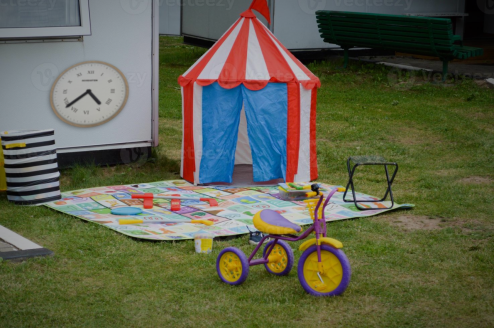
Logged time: 4 h 38 min
